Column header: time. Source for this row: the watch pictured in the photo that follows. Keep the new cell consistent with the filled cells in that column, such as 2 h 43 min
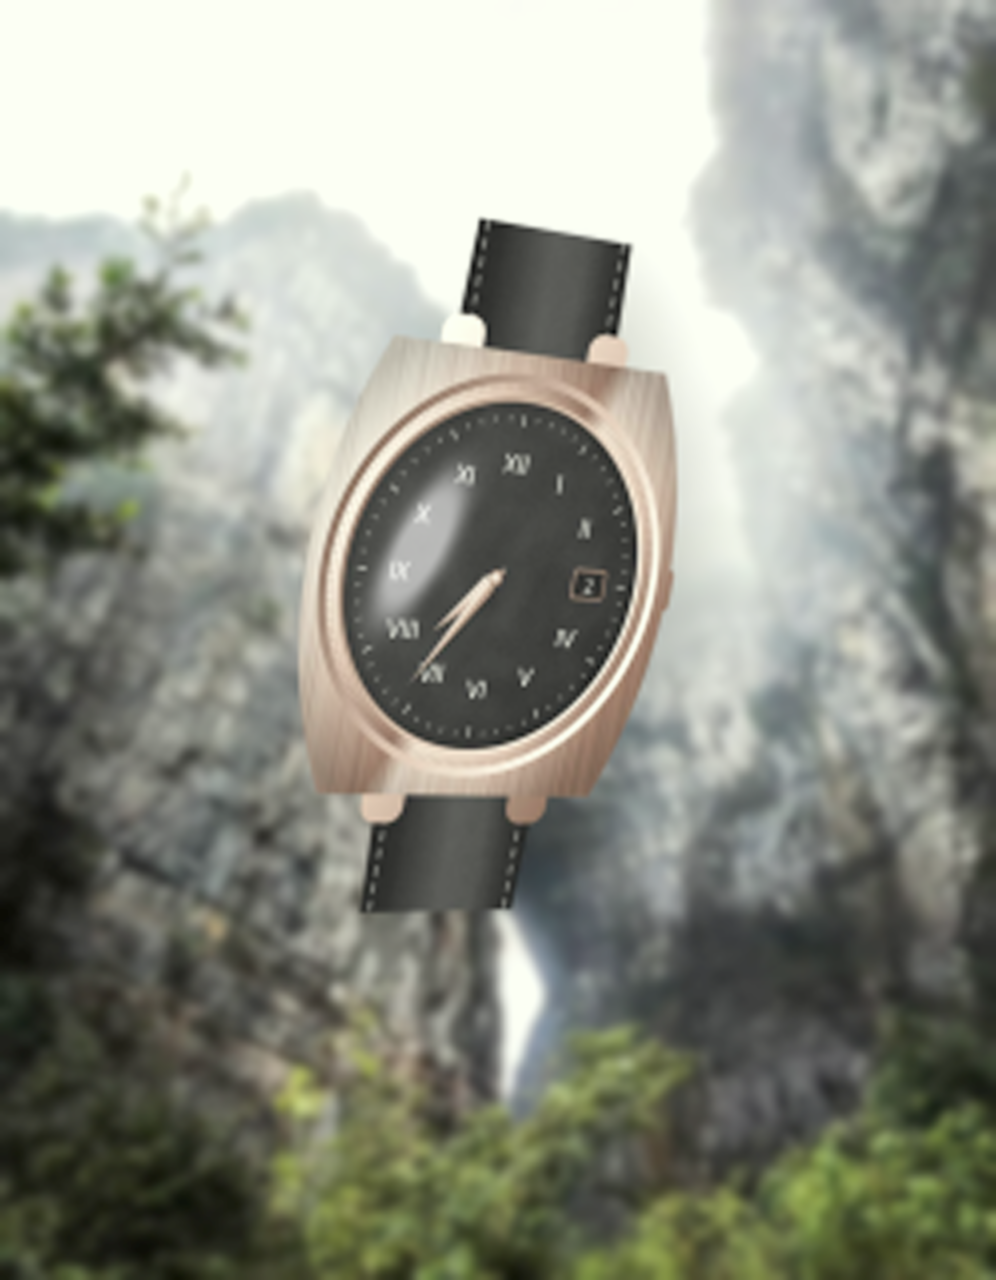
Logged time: 7 h 36 min
